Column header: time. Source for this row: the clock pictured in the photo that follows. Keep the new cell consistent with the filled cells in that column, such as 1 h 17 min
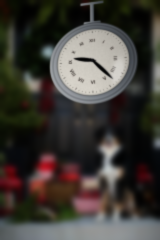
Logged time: 9 h 23 min
